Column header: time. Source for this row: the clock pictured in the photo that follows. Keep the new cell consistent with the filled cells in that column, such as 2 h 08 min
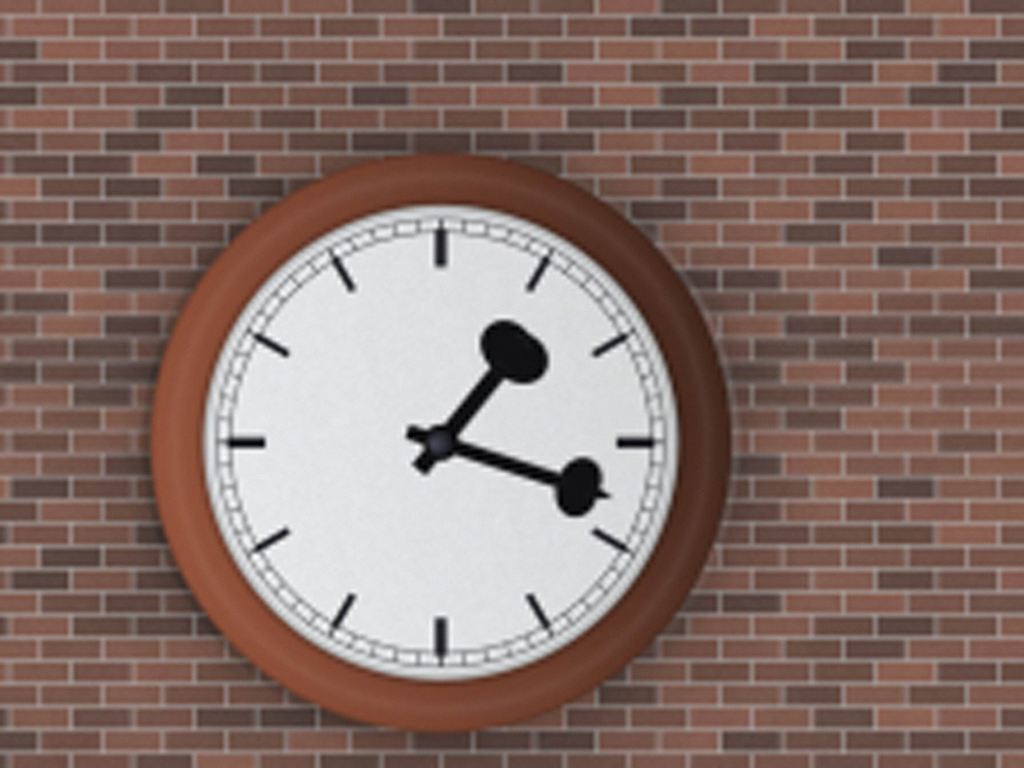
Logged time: 1 h 18 min
